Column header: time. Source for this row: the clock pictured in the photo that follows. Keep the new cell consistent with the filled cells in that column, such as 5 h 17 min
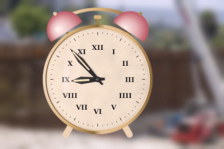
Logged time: 8 h 53 min
